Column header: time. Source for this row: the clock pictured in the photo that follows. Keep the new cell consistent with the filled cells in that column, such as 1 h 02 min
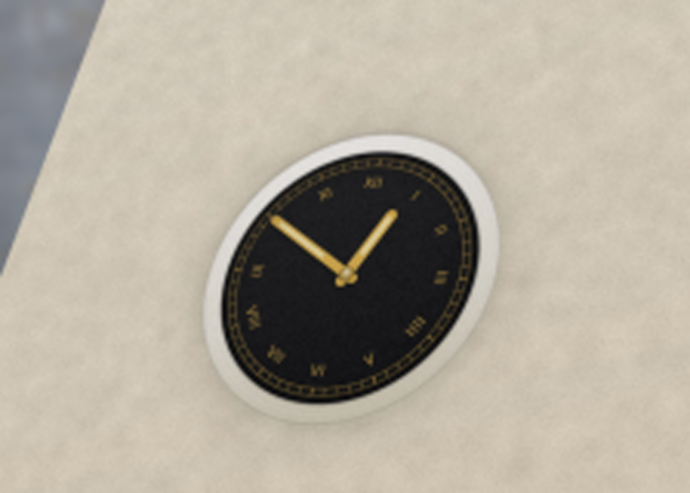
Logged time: 12 h 50 min
